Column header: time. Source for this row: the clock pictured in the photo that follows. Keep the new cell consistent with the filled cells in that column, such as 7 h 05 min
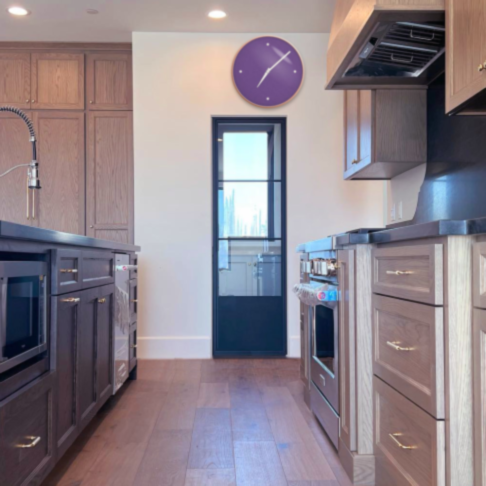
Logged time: 7 h 08 min
